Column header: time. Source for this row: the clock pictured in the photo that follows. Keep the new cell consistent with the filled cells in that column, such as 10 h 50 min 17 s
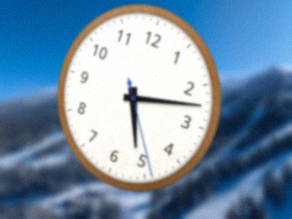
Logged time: 5 h 12 min 24 s
